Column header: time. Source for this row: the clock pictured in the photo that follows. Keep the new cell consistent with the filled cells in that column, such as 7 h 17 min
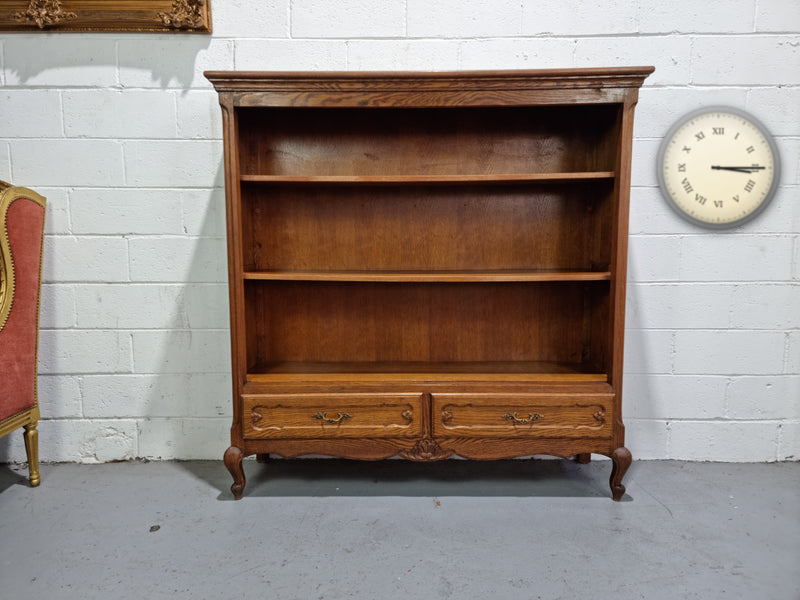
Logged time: 3 h 15 min
